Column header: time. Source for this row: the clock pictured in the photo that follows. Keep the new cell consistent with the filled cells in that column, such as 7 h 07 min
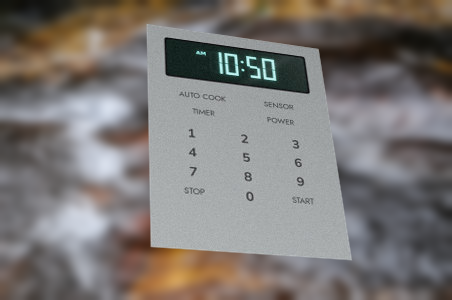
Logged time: 10 h 50 min
